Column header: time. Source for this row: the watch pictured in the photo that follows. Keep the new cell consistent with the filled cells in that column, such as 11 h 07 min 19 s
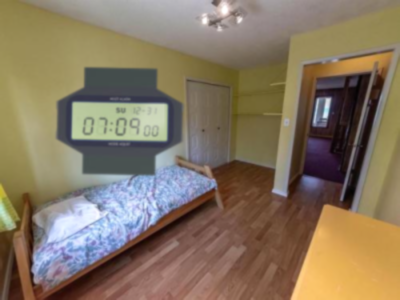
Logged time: 7 h 09 min 00 s
